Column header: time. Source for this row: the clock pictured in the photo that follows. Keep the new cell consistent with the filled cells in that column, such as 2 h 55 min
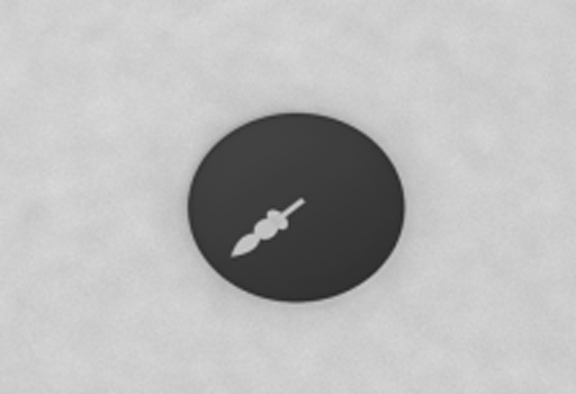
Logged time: 7 h 38 min
